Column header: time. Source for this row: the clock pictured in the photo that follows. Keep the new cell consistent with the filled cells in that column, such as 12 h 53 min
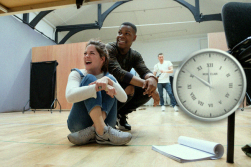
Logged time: 11 h 51 min
